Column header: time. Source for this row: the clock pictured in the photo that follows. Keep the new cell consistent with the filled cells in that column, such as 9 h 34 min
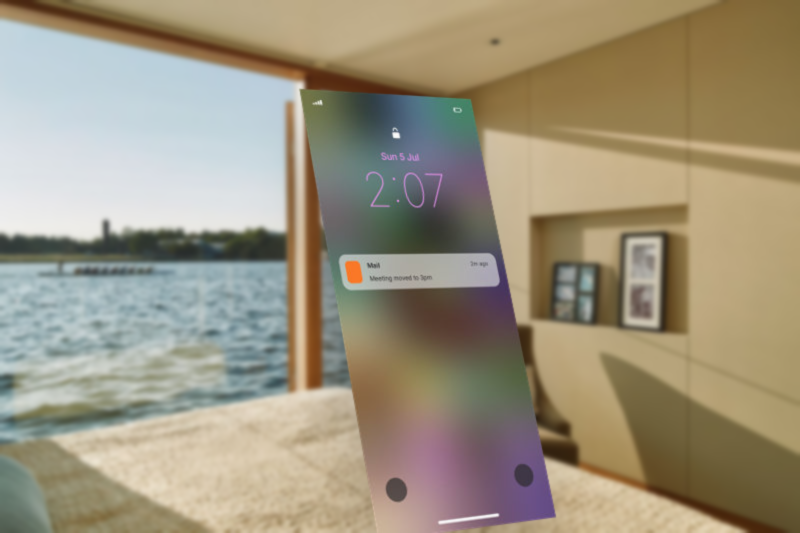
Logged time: 2 h 07 min
